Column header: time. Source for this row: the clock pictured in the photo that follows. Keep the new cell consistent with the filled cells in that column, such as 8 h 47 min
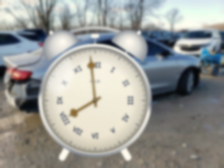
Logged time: 7 h 59 min
